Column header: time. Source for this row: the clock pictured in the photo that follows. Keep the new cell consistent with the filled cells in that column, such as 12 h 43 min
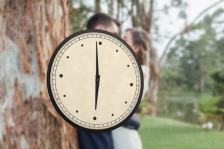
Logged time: 5 h 59 min
